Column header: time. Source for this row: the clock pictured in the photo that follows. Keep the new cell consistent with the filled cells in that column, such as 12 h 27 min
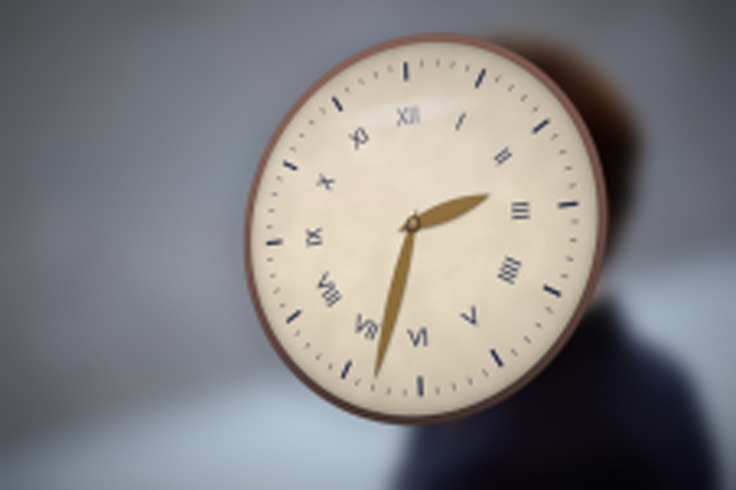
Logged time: 2 h 33 min
